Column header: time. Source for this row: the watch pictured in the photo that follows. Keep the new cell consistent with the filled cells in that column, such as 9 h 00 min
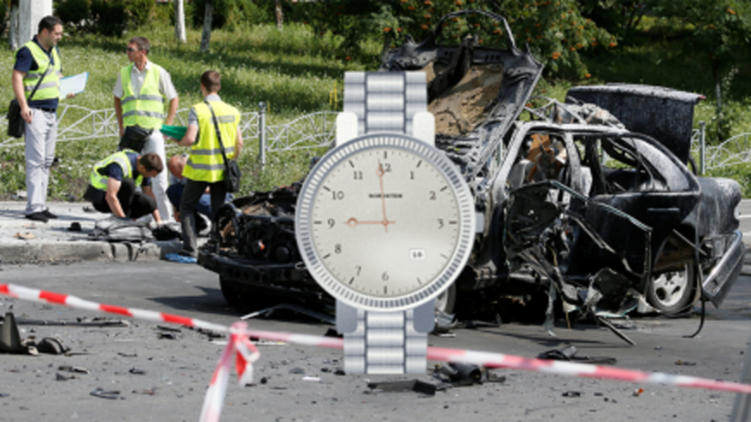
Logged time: 8 h 59 min
